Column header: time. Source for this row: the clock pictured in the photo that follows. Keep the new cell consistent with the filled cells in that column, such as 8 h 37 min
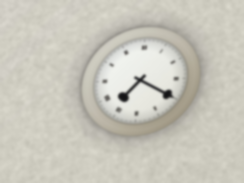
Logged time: 7 h 20 min
